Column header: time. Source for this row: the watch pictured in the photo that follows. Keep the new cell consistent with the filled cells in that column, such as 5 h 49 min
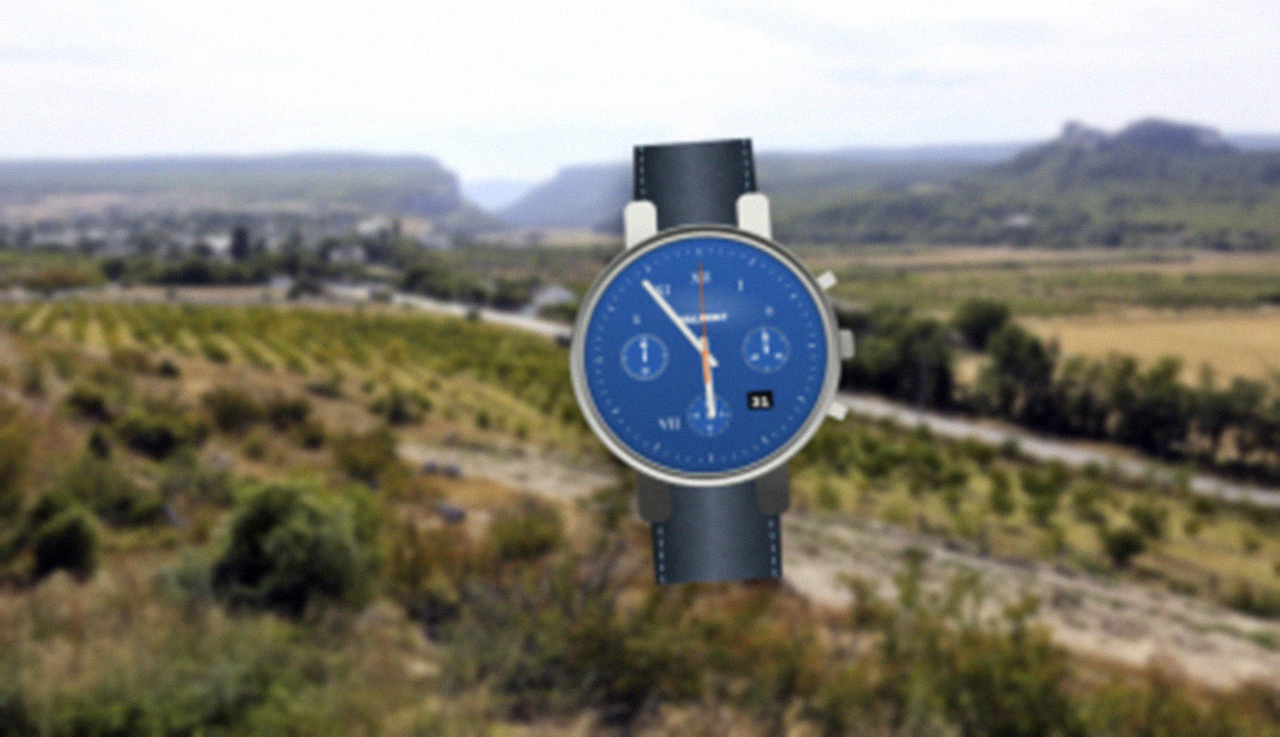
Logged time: 5 h 54 min
